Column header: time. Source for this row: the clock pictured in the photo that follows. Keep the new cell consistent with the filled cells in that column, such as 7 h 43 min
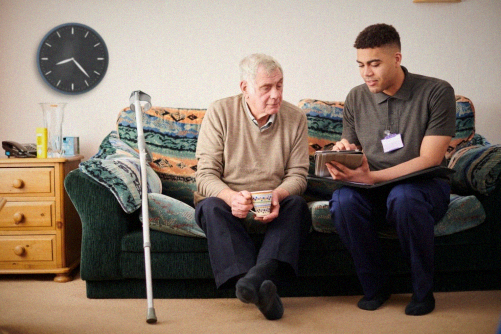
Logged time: 8 h 23 min
